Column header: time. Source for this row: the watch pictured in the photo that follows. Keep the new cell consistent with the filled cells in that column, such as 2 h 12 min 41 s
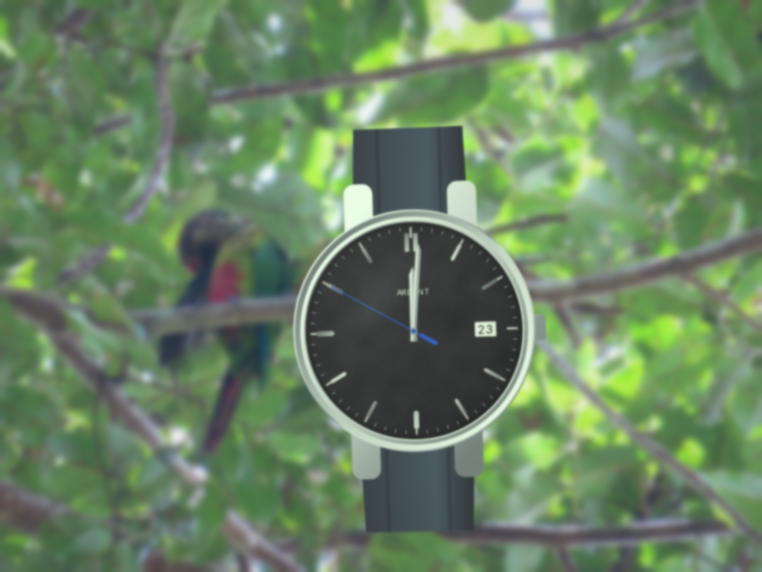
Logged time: 12 h 00 min 50 s
